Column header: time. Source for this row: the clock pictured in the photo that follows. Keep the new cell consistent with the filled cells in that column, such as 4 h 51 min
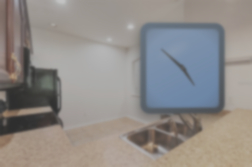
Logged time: 4 h 52 min
